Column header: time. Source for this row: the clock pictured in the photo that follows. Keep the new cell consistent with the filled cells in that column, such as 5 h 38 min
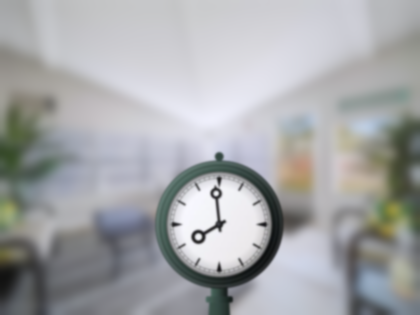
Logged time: 7 h 59 min
